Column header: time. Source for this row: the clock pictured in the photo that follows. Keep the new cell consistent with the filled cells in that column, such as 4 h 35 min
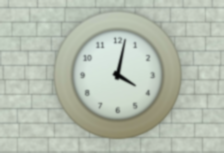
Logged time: 4 h 02 min
